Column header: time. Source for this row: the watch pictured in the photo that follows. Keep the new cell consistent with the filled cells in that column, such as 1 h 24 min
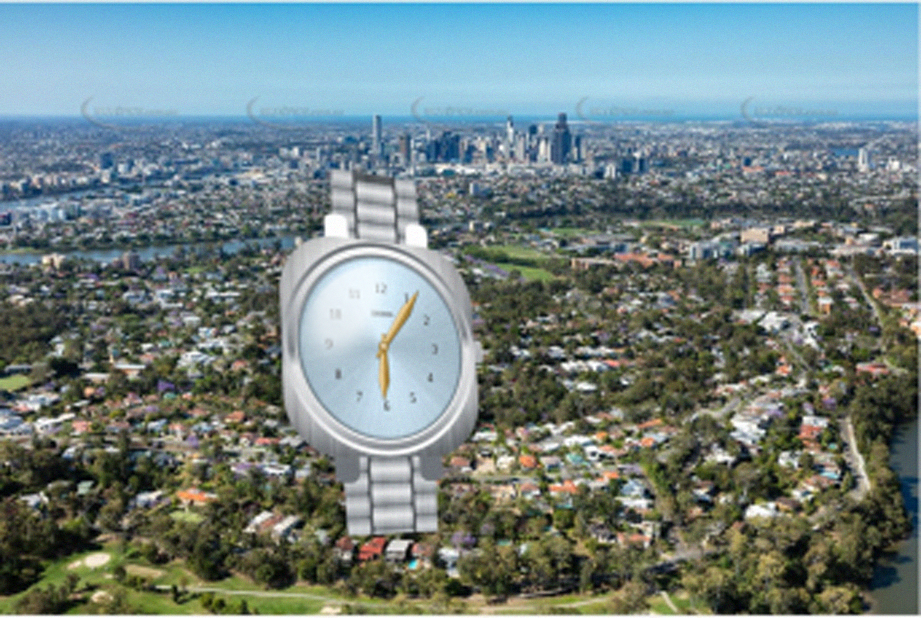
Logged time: 6 h 06 min
